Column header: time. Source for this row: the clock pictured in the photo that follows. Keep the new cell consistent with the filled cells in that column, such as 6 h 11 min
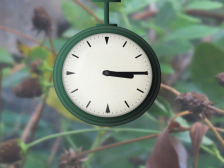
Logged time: 3 h 15 min
